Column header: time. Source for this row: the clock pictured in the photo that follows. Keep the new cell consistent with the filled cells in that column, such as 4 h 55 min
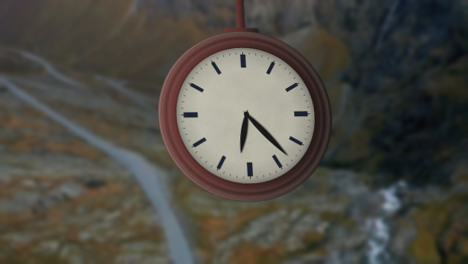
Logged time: 6 h 23 min
